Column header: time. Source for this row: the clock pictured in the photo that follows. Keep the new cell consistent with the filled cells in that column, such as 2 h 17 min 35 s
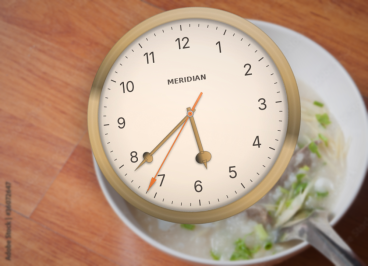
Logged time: 5 h 38 min 36 s
